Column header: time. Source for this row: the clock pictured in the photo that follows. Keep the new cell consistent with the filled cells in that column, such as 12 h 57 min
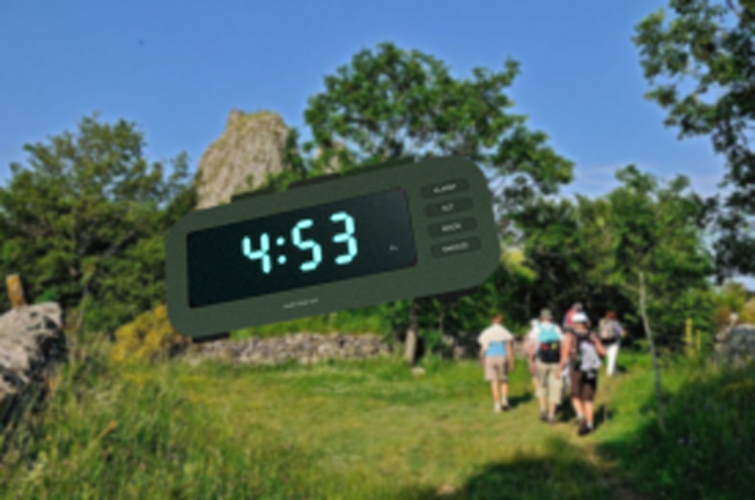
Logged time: 4 h 53 min
